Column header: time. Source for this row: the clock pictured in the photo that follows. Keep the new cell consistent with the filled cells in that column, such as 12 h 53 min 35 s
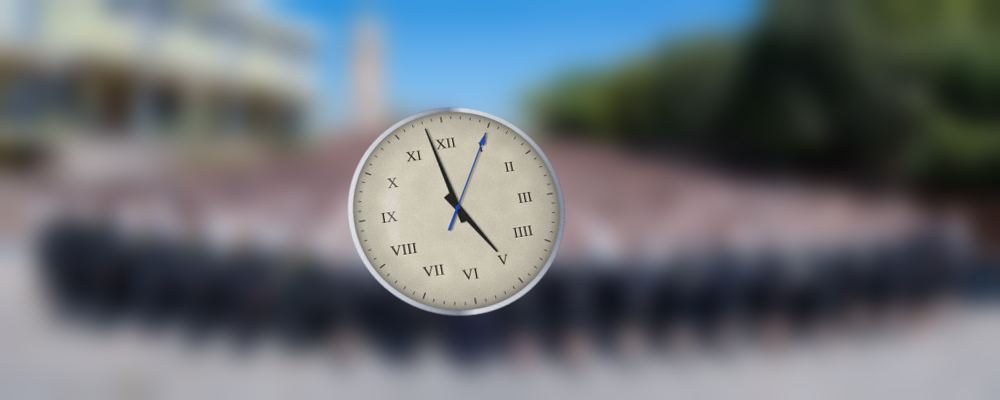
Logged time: 4 h 58 min 05 s
